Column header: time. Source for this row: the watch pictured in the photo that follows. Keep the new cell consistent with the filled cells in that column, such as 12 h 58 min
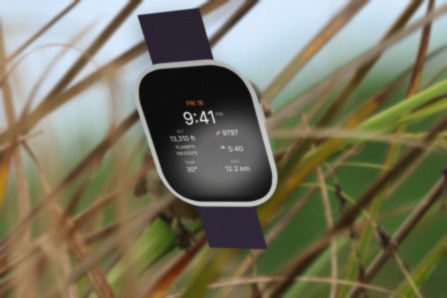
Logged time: 9 h 41 min
